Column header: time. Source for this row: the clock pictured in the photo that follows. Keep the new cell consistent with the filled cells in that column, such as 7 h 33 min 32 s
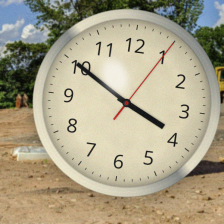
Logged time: 3 h 50 min 05 s
